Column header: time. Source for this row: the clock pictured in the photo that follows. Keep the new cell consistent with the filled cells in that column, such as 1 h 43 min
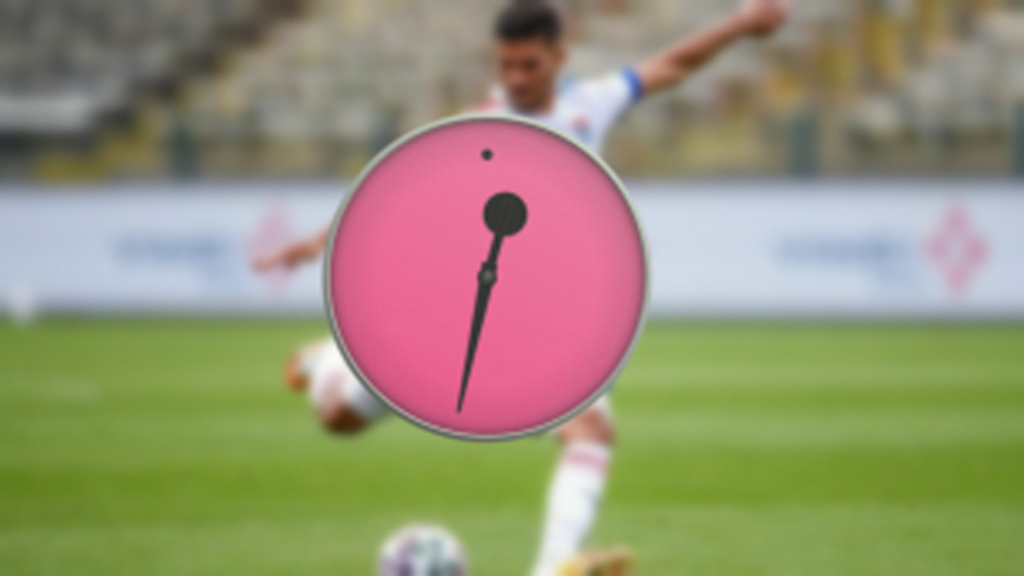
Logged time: 12 h 32 min
